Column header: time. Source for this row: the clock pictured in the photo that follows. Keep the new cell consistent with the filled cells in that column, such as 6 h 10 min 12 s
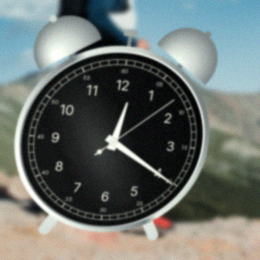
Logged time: 12 h 20 min 08 s
